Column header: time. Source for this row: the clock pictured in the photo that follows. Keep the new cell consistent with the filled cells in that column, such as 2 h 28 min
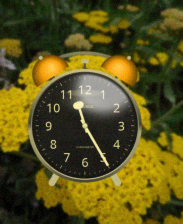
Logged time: 11 h 25 min
